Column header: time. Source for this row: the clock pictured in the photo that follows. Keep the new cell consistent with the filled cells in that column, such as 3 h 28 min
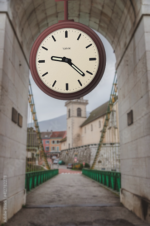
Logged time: 9 h 22 min
